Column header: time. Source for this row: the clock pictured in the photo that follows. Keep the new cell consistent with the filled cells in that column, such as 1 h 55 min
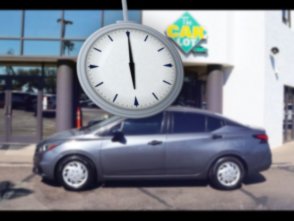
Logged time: 6 h 00 min
